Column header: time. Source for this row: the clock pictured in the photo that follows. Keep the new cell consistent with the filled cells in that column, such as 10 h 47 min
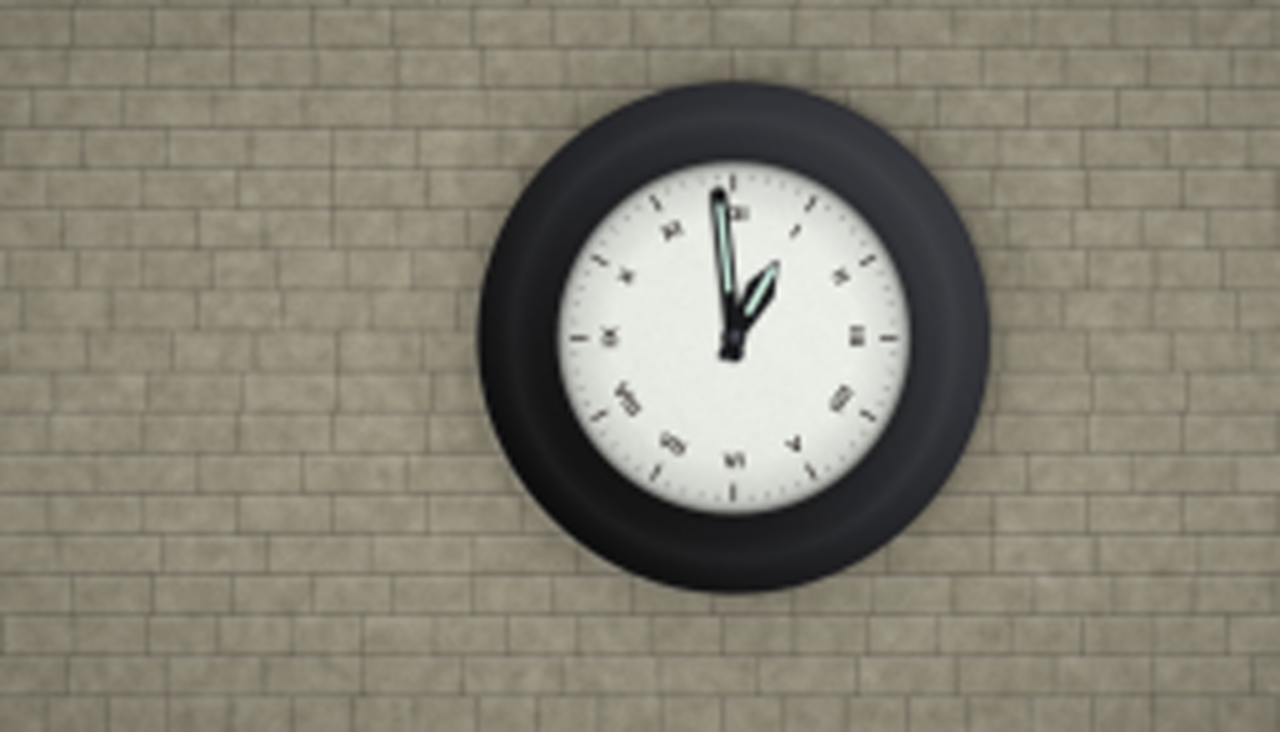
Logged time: 12 h 59 min
